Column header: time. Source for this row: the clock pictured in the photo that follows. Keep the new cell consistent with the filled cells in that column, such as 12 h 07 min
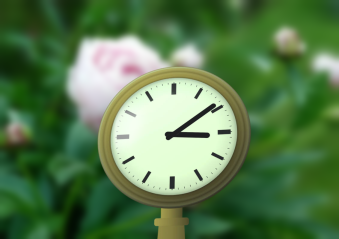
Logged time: 3 h 09 min
